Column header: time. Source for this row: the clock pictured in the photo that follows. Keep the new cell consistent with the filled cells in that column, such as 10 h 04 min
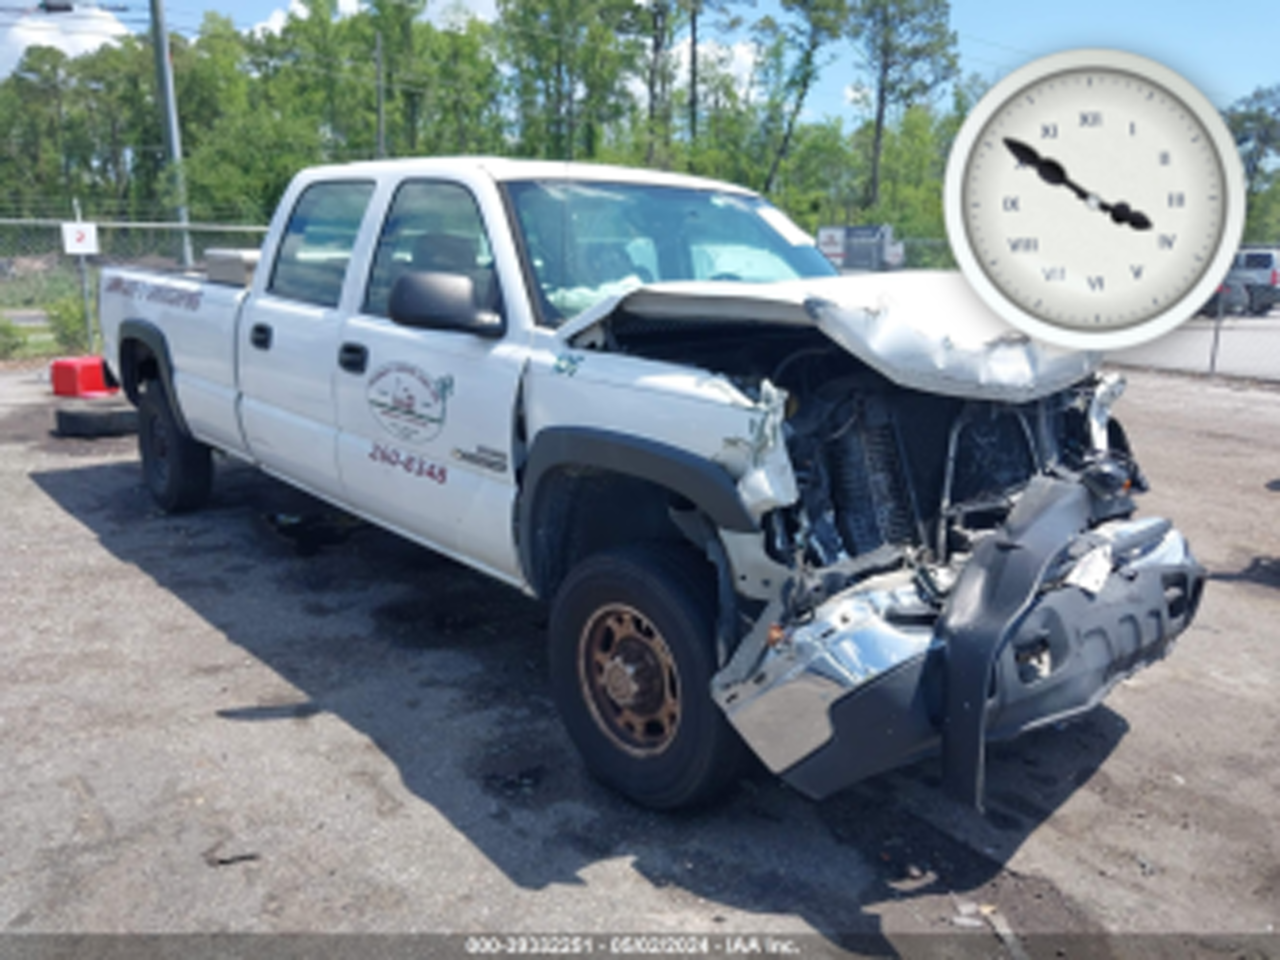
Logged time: 3 h 51 min
